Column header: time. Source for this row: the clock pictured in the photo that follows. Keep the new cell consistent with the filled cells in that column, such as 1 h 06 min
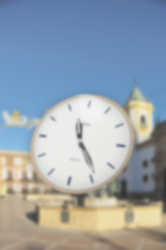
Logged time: 11 h 24 min
